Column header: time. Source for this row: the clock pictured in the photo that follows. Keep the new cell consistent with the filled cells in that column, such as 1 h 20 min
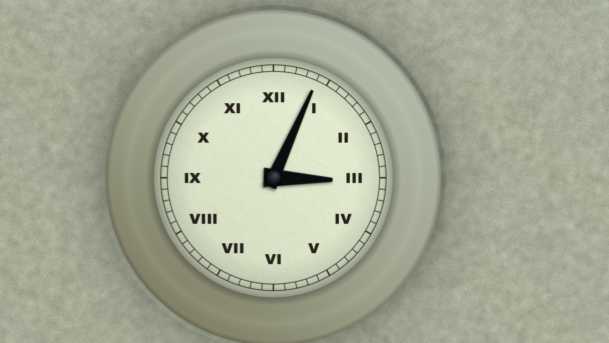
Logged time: 3 h 04 min
